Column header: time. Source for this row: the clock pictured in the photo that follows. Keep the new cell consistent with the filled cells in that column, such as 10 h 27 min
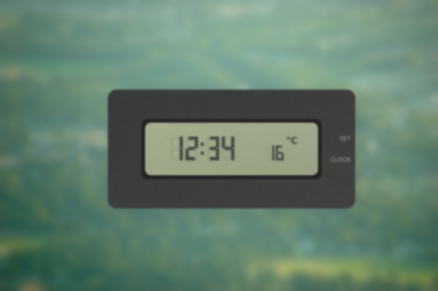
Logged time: 12 h 34 min
